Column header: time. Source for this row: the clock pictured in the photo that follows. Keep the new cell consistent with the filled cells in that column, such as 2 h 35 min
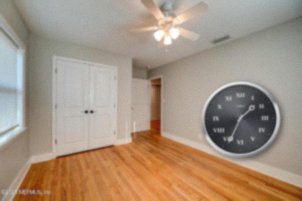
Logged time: 1 h 34 min
